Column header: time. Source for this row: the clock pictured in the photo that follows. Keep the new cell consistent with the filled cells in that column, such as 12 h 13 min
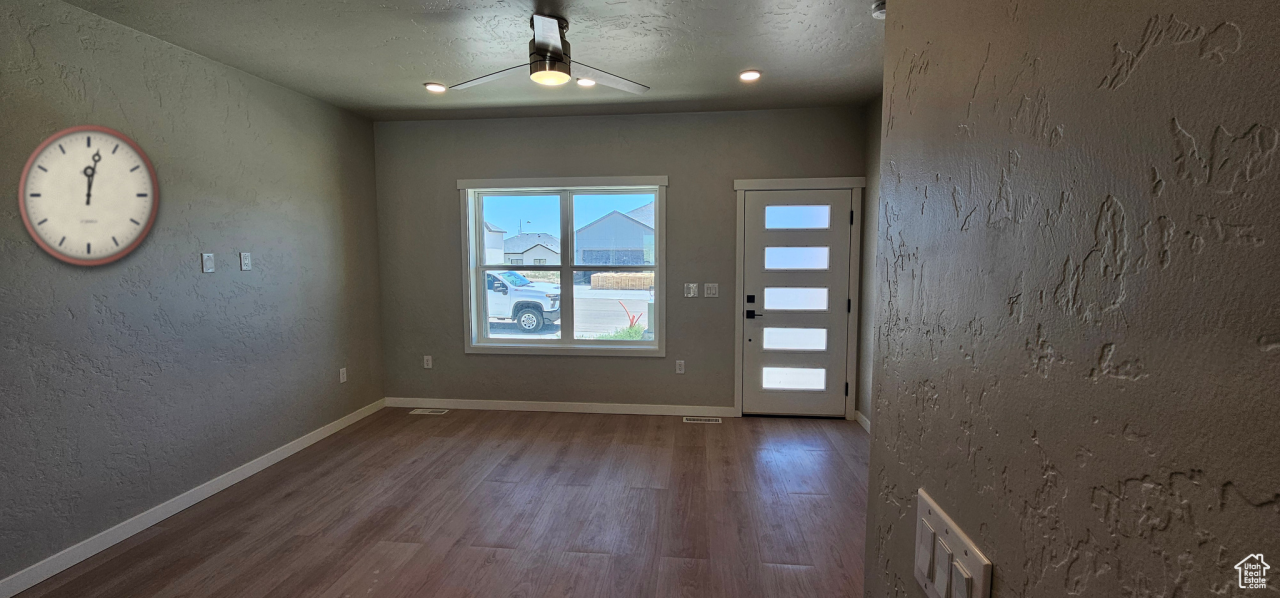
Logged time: 12 h 02 min
